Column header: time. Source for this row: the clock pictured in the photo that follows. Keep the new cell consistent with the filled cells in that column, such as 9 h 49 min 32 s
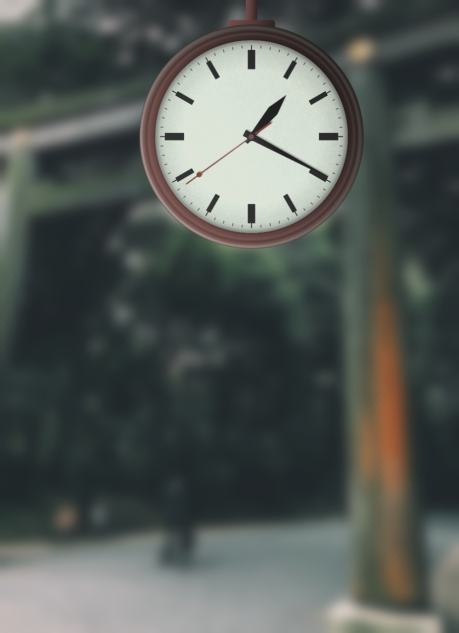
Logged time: 1 h 19 min 39 s
